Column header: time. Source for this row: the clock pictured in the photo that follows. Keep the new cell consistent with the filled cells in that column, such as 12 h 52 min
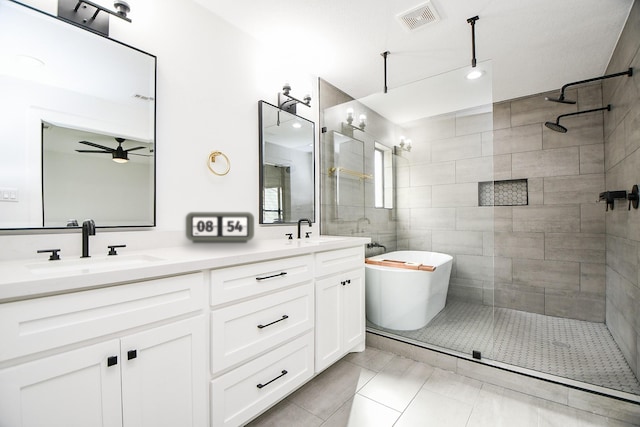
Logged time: 8 h 54 min
